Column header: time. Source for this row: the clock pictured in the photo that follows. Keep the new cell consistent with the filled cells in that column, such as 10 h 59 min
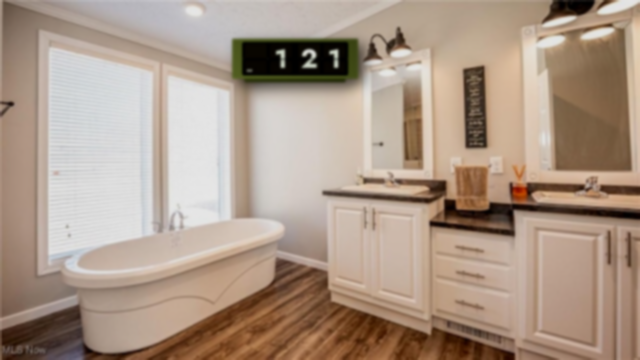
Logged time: 1 h 21 min
